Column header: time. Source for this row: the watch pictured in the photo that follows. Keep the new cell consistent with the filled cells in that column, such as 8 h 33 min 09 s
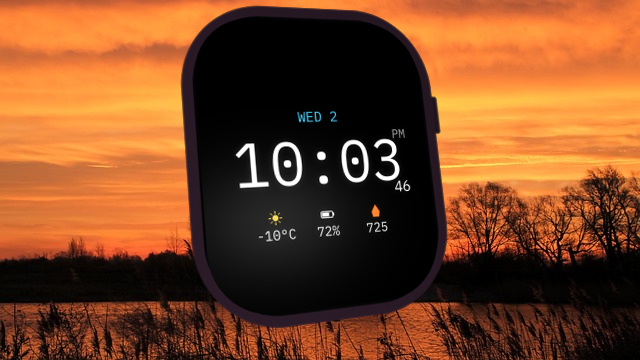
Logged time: 10 h 03 min 46 s
